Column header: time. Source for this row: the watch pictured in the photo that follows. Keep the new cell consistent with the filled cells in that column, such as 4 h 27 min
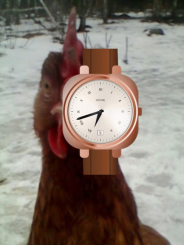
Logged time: 6 h 42 min
